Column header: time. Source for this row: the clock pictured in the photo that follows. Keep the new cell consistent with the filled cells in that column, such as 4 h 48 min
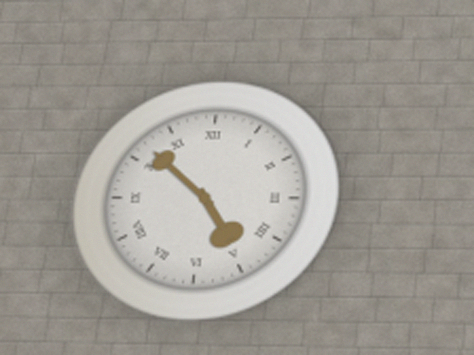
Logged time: 4 h 52 min
